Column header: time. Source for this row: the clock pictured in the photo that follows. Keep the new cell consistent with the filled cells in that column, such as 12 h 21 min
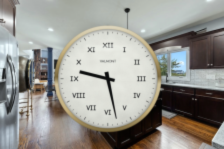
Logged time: 9 h 28 min
